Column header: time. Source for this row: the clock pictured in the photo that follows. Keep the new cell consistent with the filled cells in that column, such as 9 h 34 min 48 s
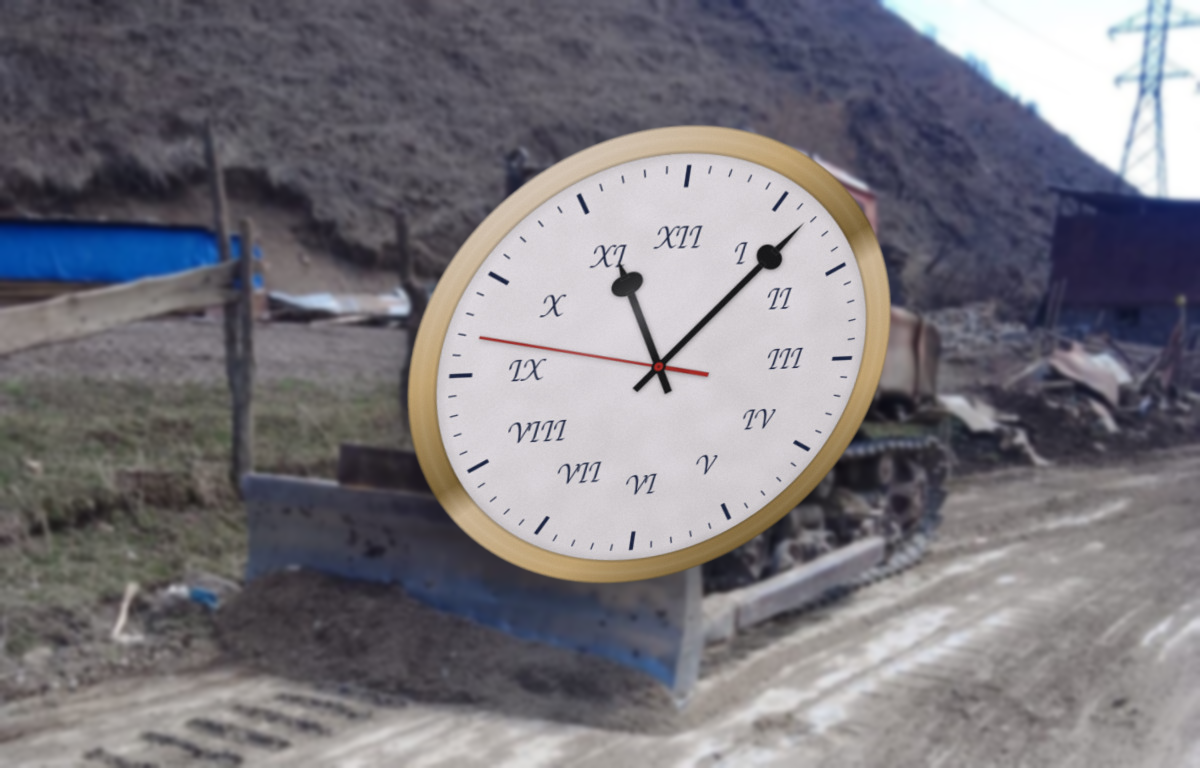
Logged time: 11 h 06 min 47 s
